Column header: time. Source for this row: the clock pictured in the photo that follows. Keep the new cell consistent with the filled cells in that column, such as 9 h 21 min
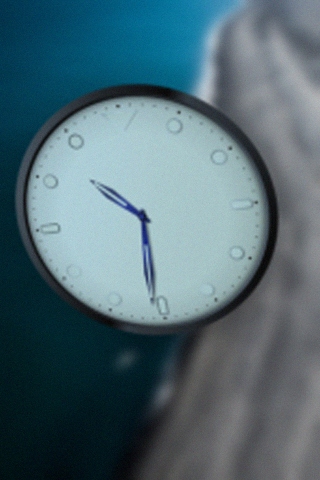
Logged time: 10 h 31 min
